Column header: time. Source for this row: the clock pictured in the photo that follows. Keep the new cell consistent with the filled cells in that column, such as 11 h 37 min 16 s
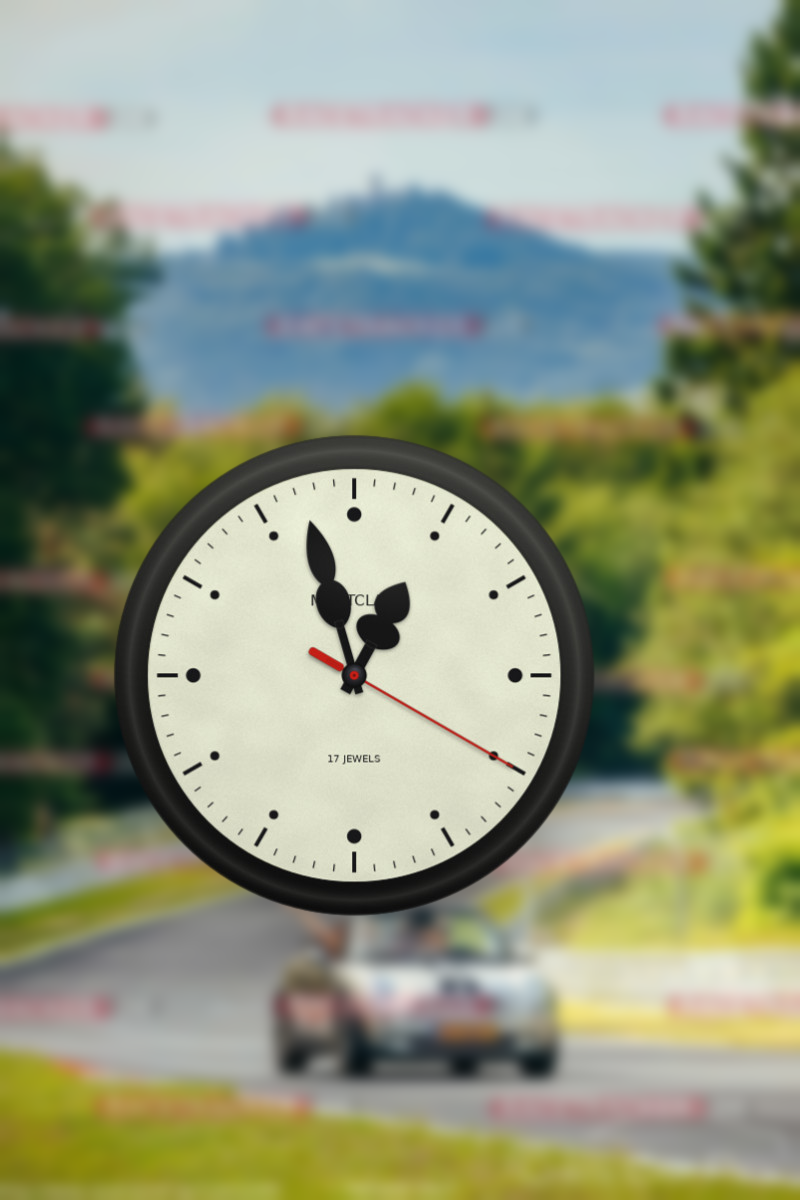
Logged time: 12 h 57 min 20 s
